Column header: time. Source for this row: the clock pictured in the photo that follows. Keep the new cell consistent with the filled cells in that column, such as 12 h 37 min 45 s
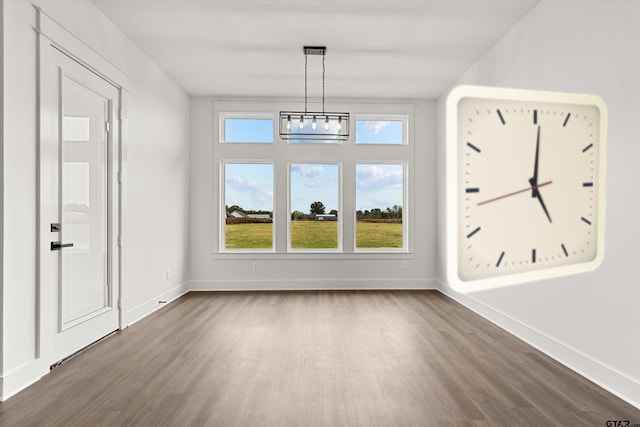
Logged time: 5 h 00 min 43 s
